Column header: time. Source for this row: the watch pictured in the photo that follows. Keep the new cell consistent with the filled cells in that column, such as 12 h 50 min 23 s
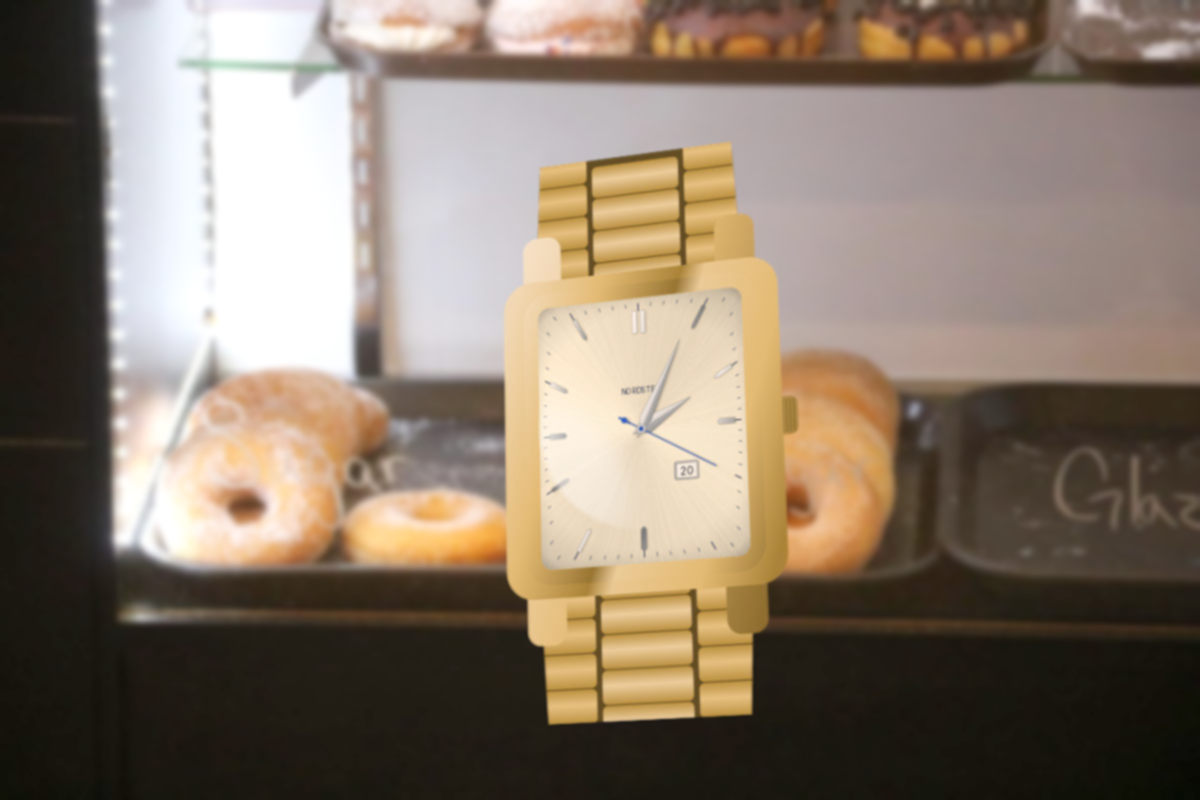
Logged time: 2 h 04 min 20 s
